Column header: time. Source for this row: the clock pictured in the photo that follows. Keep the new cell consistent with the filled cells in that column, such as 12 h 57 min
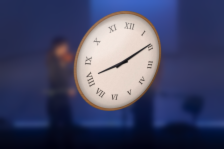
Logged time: 8 h 09 min
